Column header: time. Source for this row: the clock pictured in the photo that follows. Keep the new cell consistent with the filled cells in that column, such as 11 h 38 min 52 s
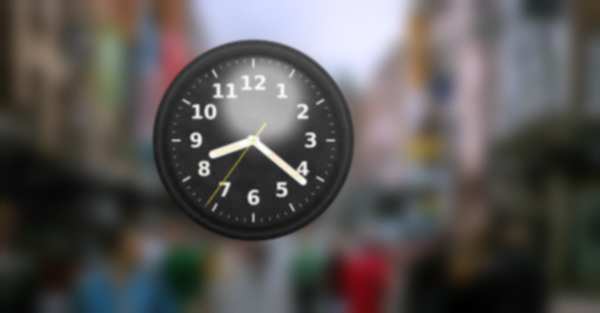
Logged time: 8 h 21 min 36 s
